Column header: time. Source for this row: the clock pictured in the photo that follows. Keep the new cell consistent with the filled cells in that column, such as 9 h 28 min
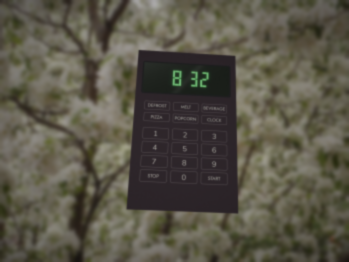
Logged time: 8 h 32 min
